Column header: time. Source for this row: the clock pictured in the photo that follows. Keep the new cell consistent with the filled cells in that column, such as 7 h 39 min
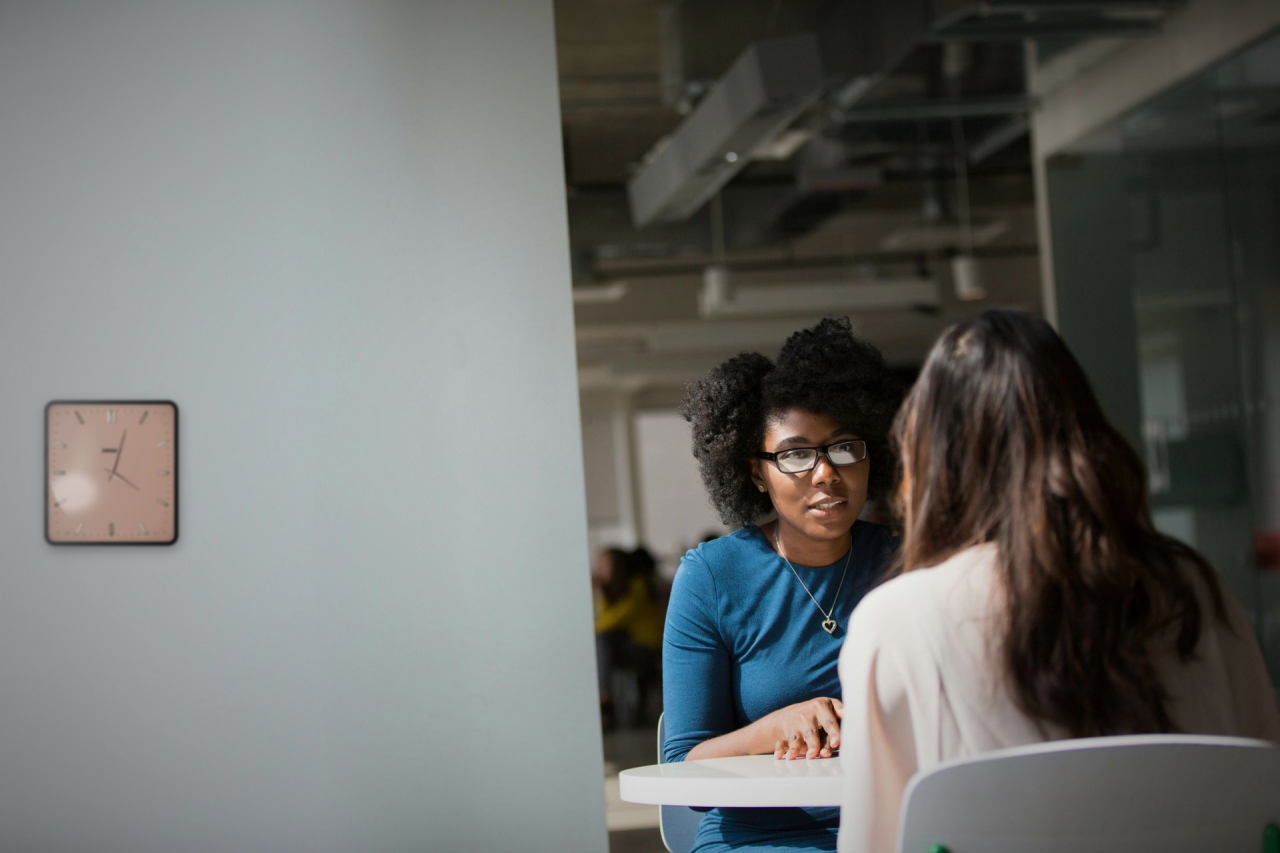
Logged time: 4 h 03 min
